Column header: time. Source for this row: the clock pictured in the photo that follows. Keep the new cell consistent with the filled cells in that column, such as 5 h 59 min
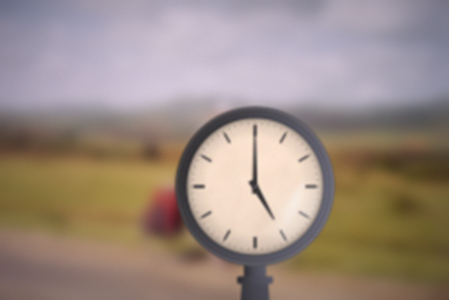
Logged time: 5 h 00 min
